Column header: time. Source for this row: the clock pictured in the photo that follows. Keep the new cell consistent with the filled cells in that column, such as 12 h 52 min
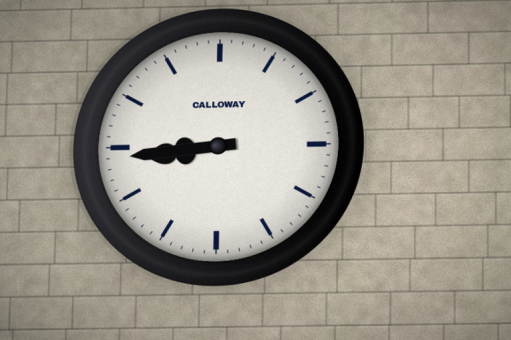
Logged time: 8 h 44 min
